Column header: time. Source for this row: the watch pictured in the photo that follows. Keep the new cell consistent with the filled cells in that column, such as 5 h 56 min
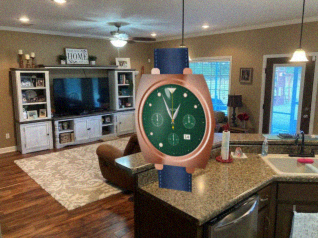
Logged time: 12 h 56 min
